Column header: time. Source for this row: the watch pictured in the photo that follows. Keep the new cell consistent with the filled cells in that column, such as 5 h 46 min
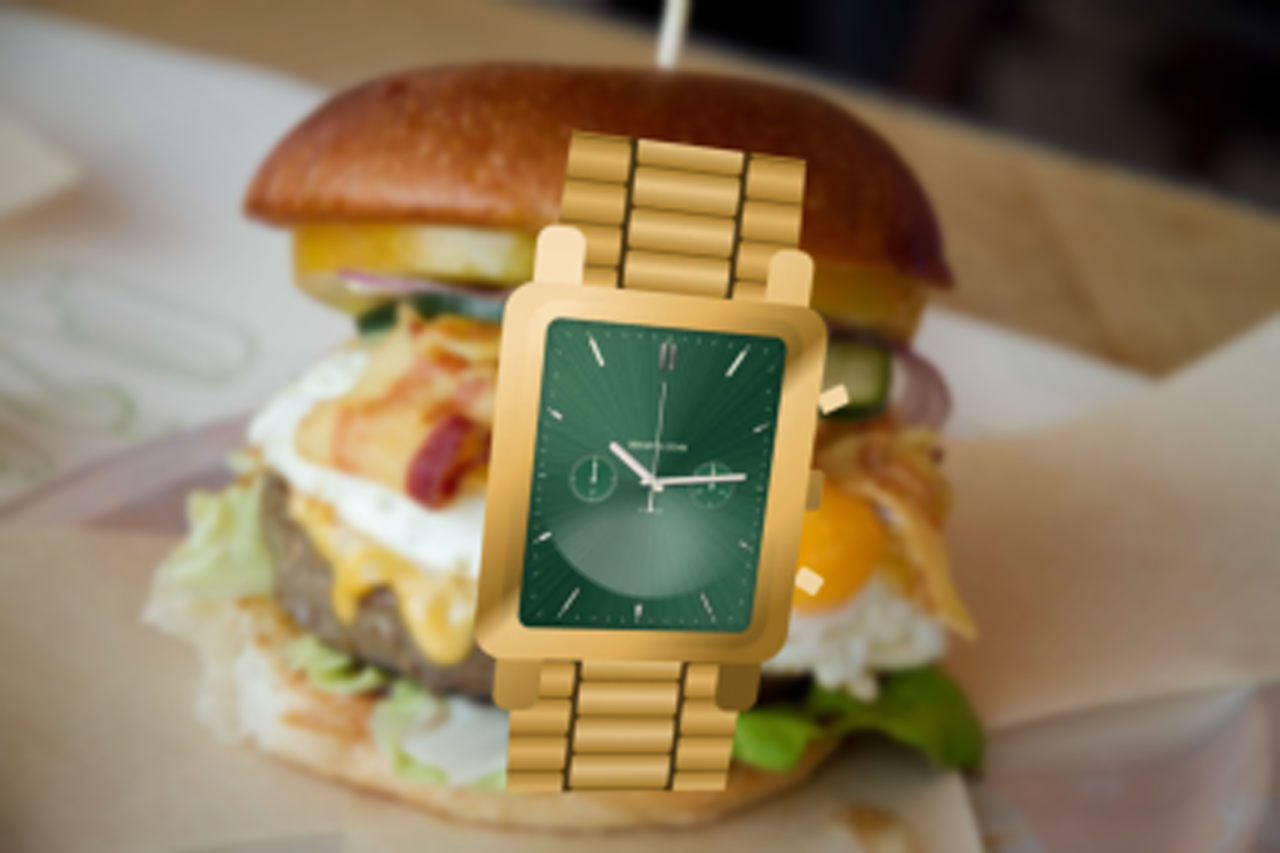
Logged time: 10 h 14 min
